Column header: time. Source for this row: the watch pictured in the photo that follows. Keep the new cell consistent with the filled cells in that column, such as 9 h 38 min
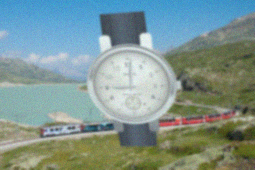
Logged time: 9 h 01 min
